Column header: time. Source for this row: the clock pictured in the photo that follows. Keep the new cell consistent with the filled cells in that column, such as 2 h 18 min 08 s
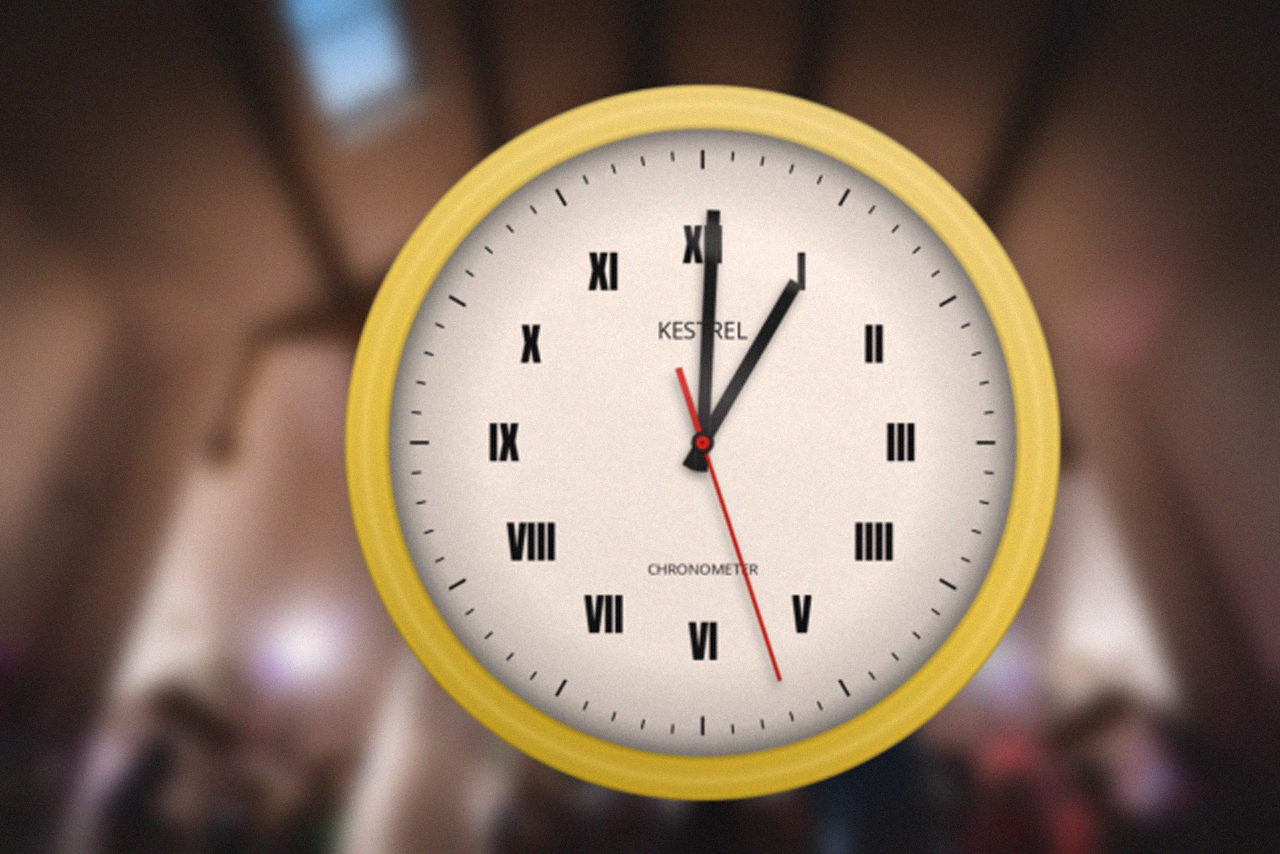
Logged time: 1 h 00 min 27 s
